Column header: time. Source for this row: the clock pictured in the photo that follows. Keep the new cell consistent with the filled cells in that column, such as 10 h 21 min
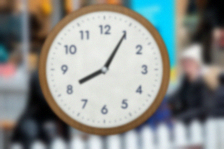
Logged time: 8 h 05 min
